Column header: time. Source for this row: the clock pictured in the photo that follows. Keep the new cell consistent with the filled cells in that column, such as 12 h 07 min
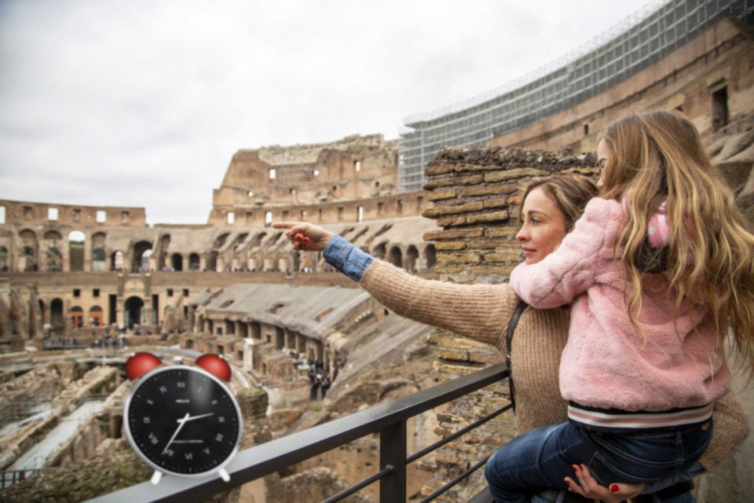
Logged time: 2 h 36 min
